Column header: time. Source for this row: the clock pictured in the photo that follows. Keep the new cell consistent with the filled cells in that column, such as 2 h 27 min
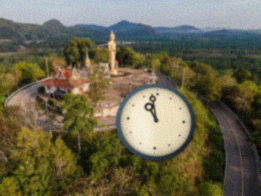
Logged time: 10 h 58 min
